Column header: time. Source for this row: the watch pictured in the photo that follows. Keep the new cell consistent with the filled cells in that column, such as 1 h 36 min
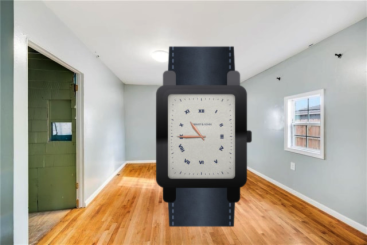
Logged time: 10 h 45 min
